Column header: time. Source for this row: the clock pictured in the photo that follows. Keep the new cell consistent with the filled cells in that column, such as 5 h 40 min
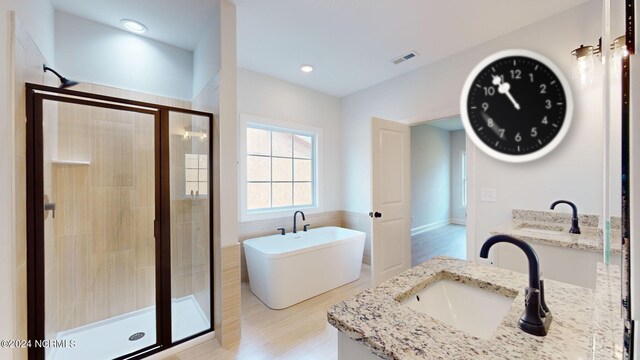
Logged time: 10 h 54 min
